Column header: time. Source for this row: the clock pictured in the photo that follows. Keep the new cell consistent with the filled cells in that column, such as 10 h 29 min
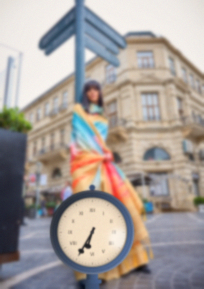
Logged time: 6 h 35 min
